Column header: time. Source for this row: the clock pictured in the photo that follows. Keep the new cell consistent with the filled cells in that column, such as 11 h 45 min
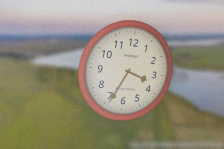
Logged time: 3 h 34 min
